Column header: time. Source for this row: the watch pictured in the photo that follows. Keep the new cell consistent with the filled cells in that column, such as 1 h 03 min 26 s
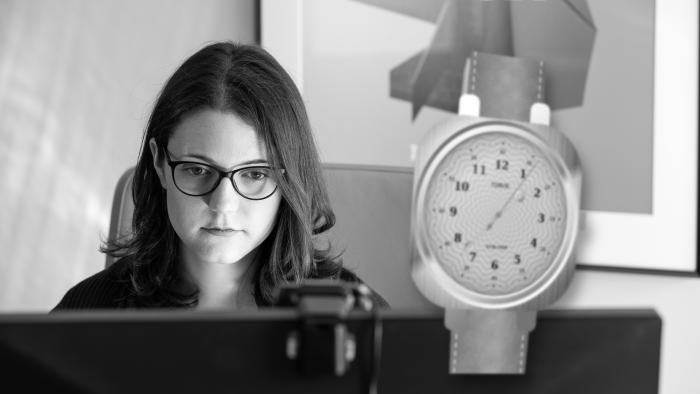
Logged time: 1 h 37 min 06 s
